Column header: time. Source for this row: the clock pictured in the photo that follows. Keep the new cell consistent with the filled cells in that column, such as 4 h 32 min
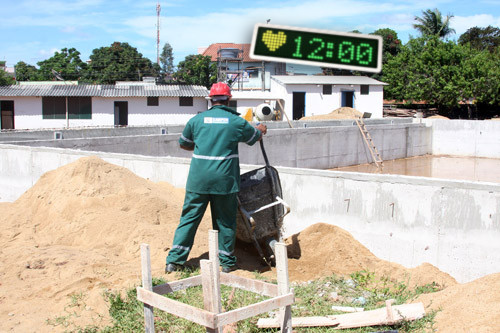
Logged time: 12 h 00 min
